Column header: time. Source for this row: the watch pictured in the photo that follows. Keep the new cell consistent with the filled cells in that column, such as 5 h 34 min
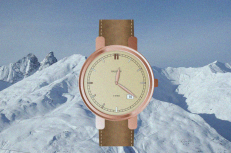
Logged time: 12 h 21 min
